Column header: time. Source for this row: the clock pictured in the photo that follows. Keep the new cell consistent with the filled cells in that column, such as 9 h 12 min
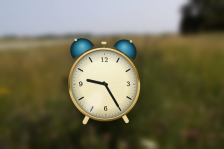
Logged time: 9 h 25 min
